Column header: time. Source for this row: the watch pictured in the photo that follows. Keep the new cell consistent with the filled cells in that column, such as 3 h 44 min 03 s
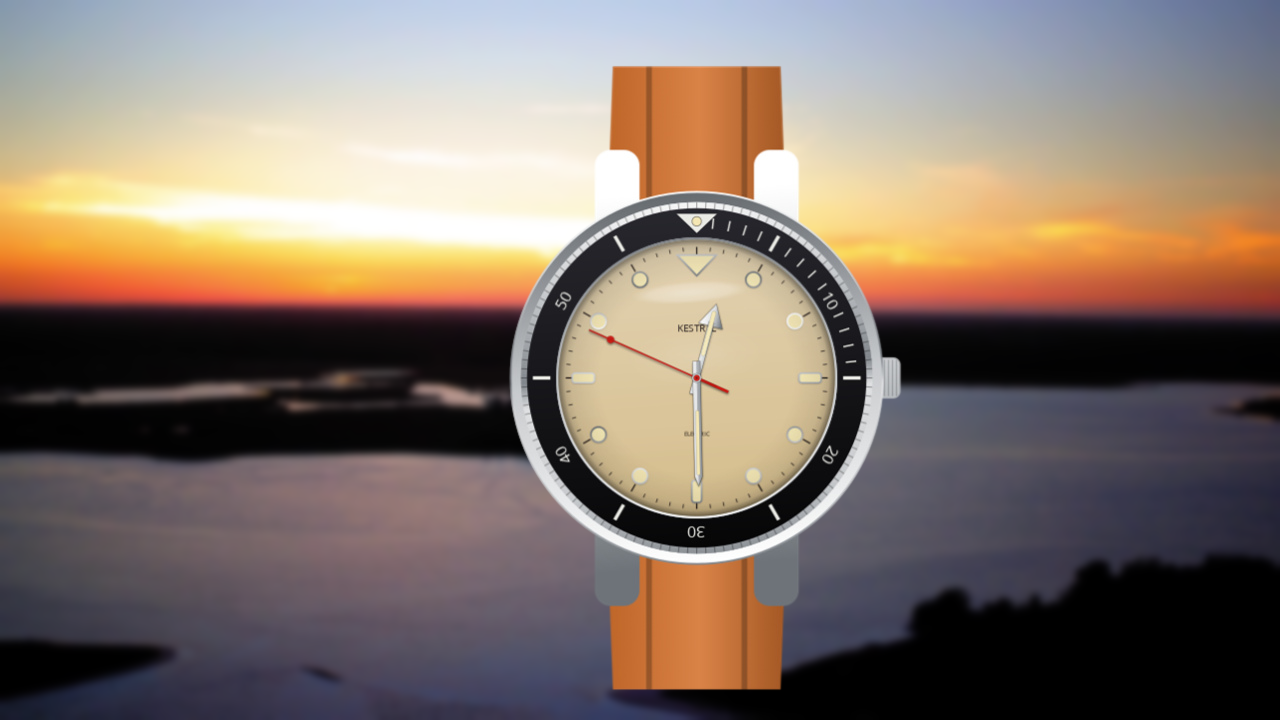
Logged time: 12 h 29 min 49 s
